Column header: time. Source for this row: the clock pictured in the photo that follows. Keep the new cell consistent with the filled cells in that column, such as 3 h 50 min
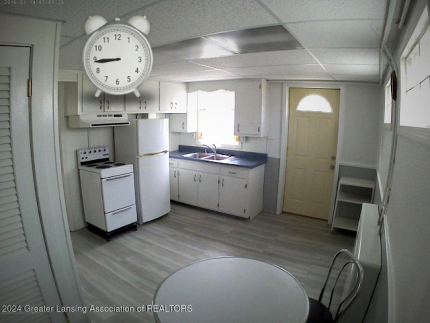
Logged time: 8 h 44 min
